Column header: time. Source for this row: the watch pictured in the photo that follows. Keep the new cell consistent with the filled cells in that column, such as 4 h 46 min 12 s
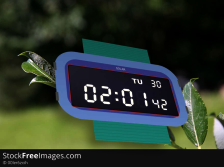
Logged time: 2 h 01 min 42 s
